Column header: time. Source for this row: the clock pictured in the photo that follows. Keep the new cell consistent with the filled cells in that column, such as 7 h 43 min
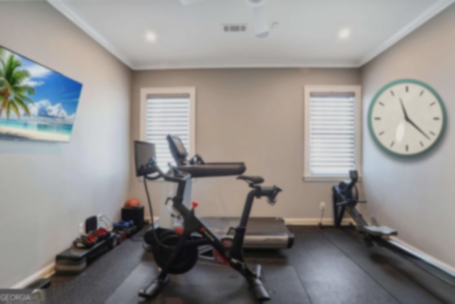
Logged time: 11 h 22 min
